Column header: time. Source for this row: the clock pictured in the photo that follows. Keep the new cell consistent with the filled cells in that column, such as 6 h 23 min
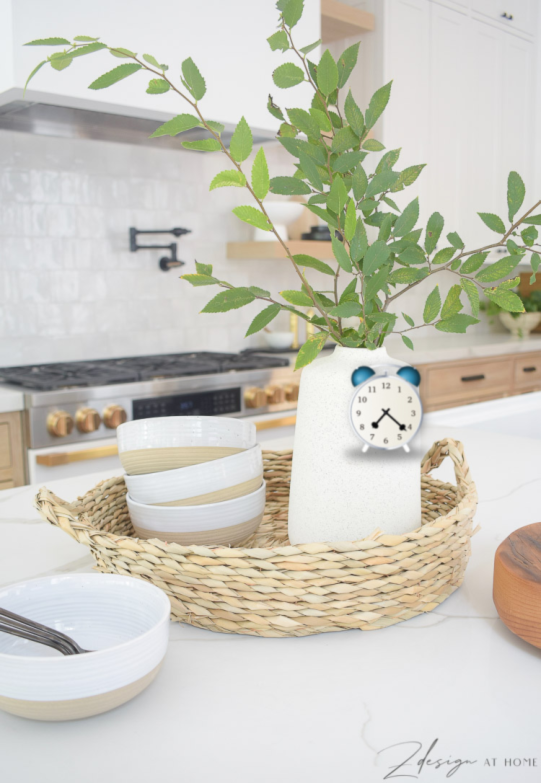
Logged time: 7 h 22 min
